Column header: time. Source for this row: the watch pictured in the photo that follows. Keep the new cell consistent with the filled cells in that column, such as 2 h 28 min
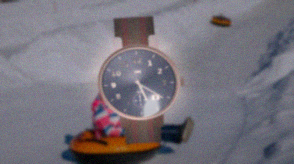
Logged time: 5 h 21 min
